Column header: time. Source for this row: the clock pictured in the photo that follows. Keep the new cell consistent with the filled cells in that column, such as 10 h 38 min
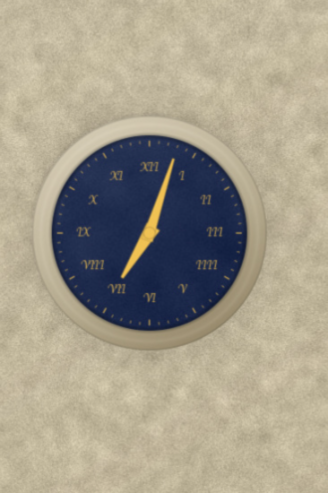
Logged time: 7 h 03 min
